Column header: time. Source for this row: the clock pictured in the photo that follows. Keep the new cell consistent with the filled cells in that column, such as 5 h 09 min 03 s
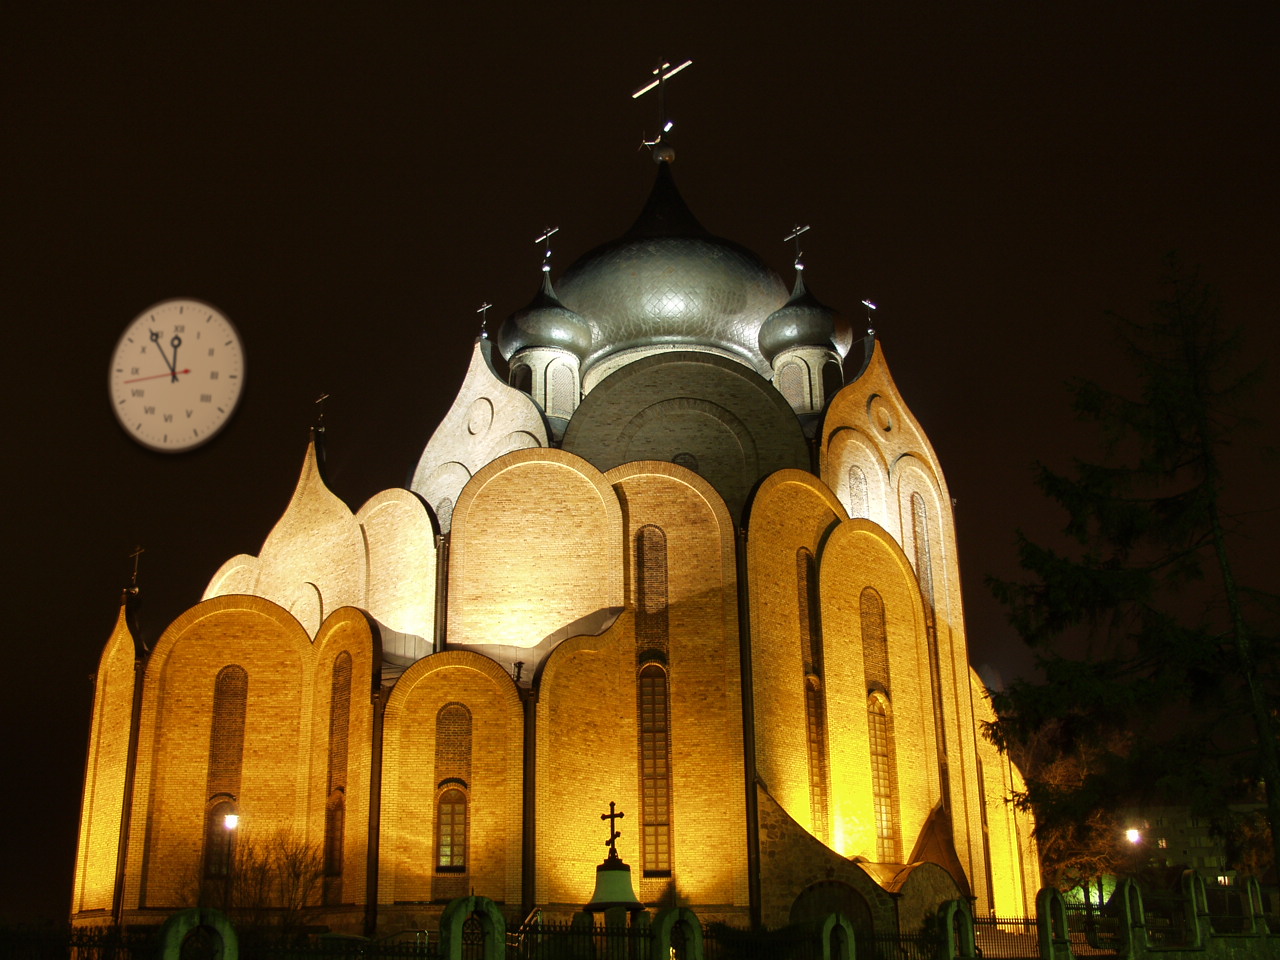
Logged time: 11 h 53 min 43 s
